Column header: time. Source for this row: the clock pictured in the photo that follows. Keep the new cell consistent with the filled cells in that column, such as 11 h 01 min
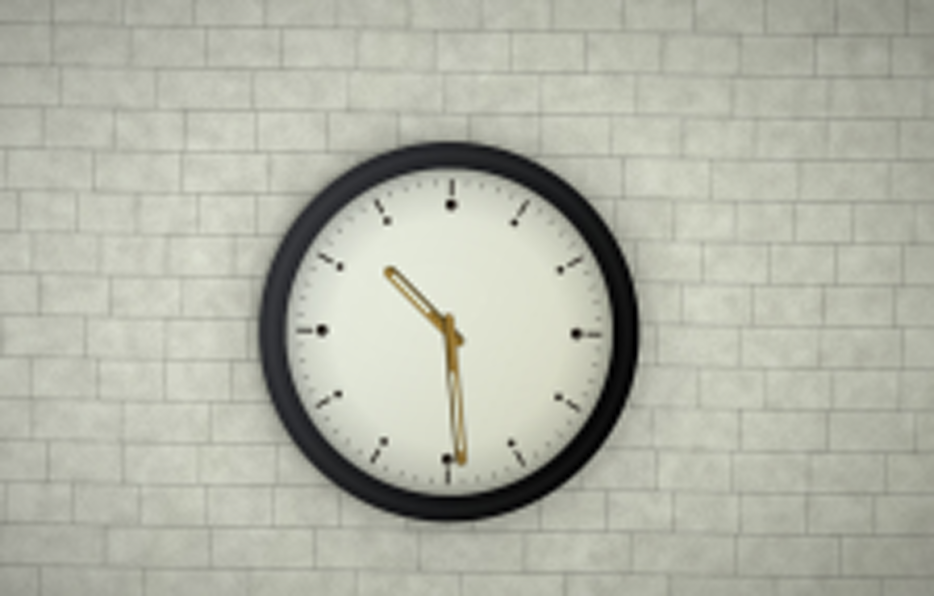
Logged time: 10 h 29 min
